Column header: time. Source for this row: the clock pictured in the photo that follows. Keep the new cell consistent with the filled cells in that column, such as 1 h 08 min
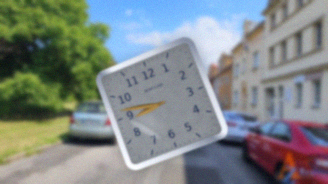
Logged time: 8 h 47 min
